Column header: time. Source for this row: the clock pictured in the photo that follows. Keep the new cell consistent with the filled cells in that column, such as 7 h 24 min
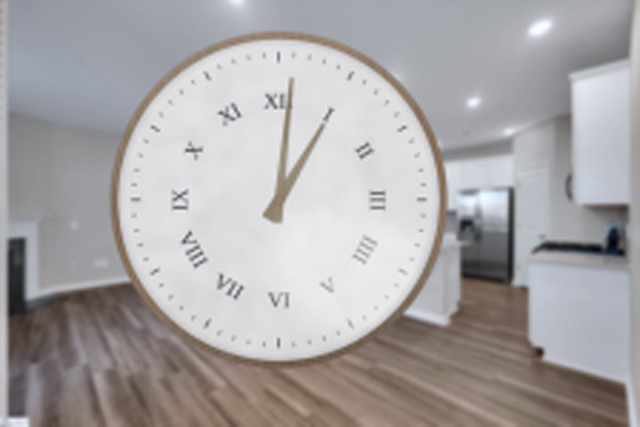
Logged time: 1 h 01 min
